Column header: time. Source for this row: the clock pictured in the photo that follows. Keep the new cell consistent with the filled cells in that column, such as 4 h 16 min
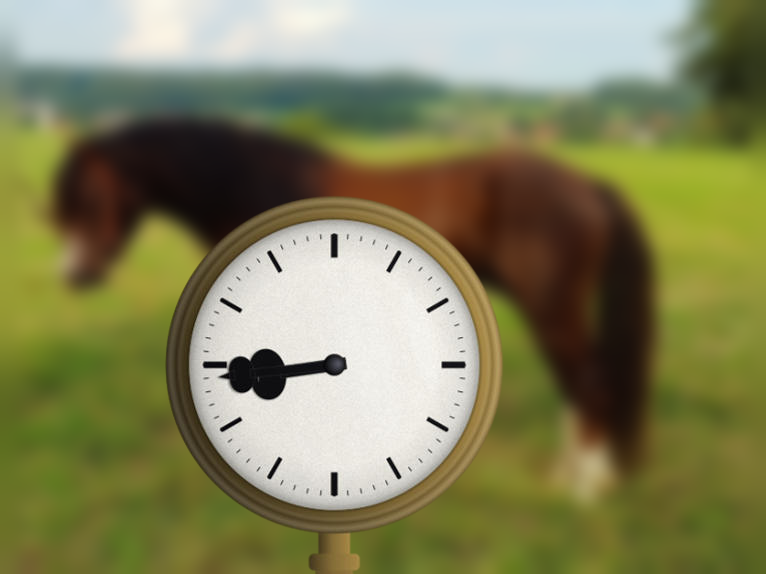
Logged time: 8 h 44 min
